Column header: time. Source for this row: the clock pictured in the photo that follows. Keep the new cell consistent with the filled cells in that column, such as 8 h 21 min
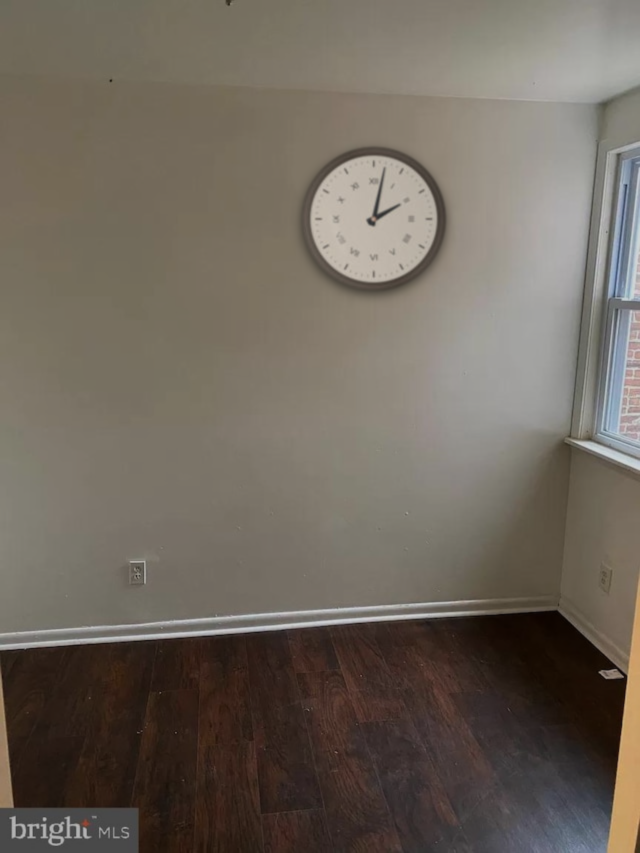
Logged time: 2 h 02 min
